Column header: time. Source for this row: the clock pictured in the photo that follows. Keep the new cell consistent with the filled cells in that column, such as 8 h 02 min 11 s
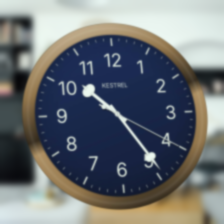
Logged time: 10 h 24 min 20 s
